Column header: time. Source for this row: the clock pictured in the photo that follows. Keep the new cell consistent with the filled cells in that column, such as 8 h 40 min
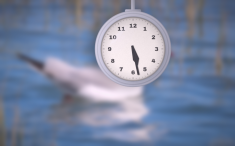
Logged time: 5 h 28 min
